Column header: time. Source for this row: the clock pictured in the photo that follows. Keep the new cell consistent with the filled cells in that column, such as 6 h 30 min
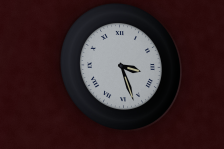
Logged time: 3 h 27 min
